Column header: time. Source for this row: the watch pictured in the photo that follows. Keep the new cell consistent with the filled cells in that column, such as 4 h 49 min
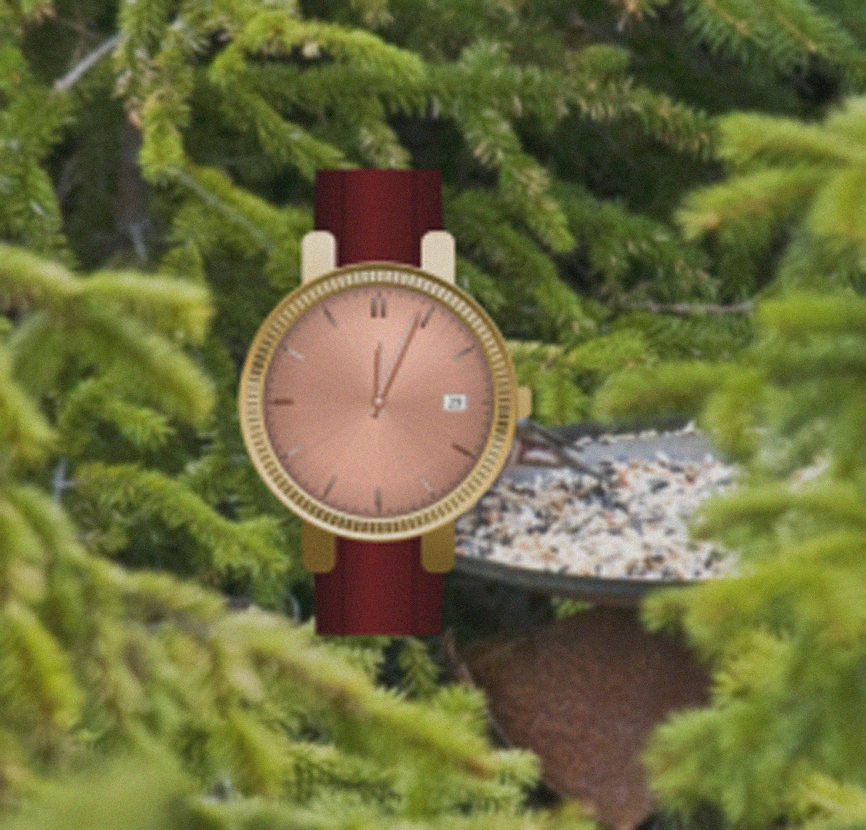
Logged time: 12 h 04 min
